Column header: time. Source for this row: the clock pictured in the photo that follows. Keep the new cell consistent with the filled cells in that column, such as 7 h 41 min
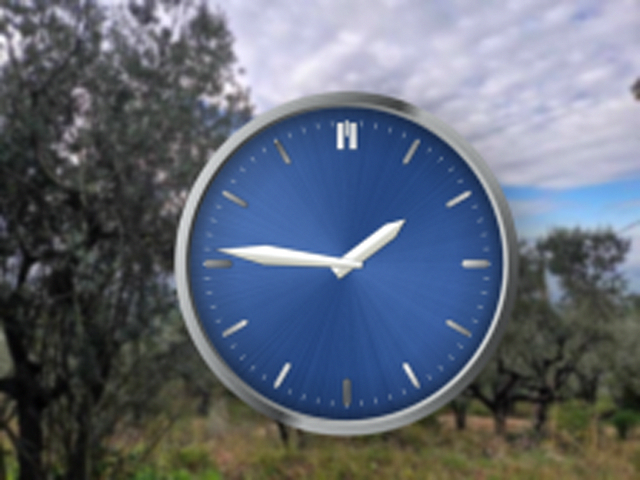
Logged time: 1 h 46 min
